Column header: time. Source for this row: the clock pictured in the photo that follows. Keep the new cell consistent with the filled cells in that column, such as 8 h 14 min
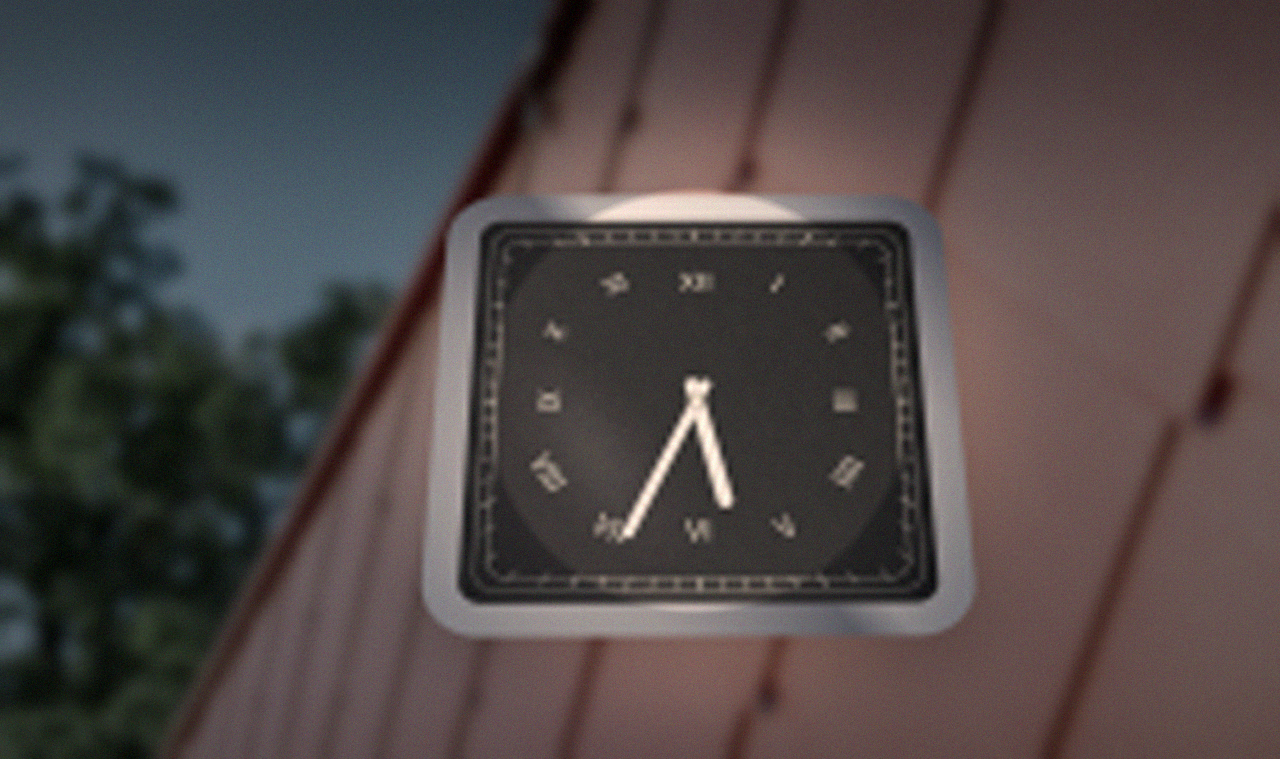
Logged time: 5 h 34 min
